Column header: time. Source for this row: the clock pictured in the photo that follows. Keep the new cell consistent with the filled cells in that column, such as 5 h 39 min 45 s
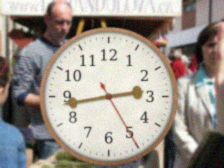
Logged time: 2 h 43 min 25 s
